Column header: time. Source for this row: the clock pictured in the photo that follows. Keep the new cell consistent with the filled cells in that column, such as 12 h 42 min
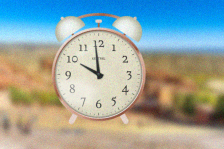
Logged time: 9 h 59 min
